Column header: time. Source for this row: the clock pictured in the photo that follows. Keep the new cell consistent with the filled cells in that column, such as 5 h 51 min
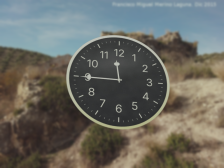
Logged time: 11 h 45 min
